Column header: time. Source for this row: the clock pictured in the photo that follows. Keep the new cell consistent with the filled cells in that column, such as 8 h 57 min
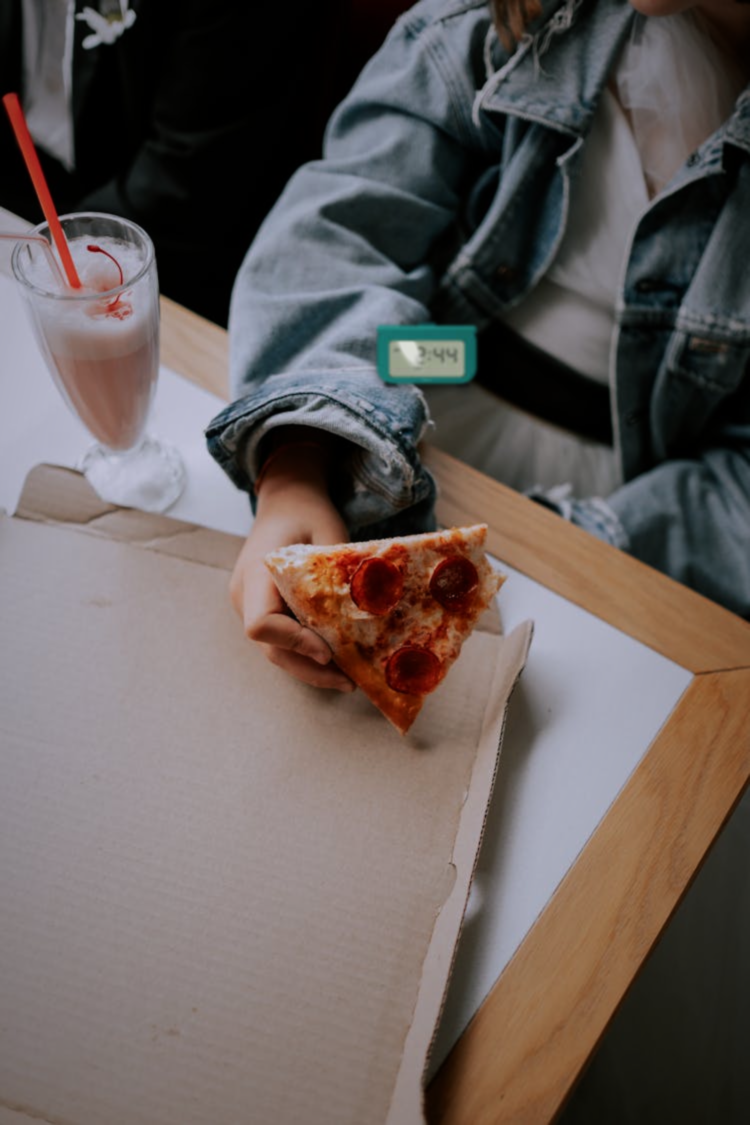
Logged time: 2 h 44 min
